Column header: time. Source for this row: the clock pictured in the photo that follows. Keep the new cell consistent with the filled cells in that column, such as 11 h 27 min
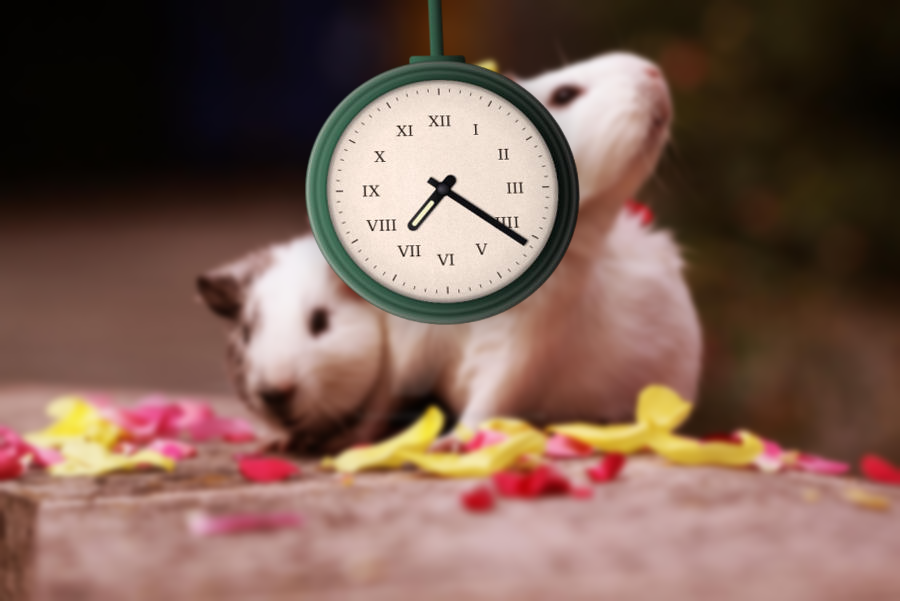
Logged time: 7 h 21 min
